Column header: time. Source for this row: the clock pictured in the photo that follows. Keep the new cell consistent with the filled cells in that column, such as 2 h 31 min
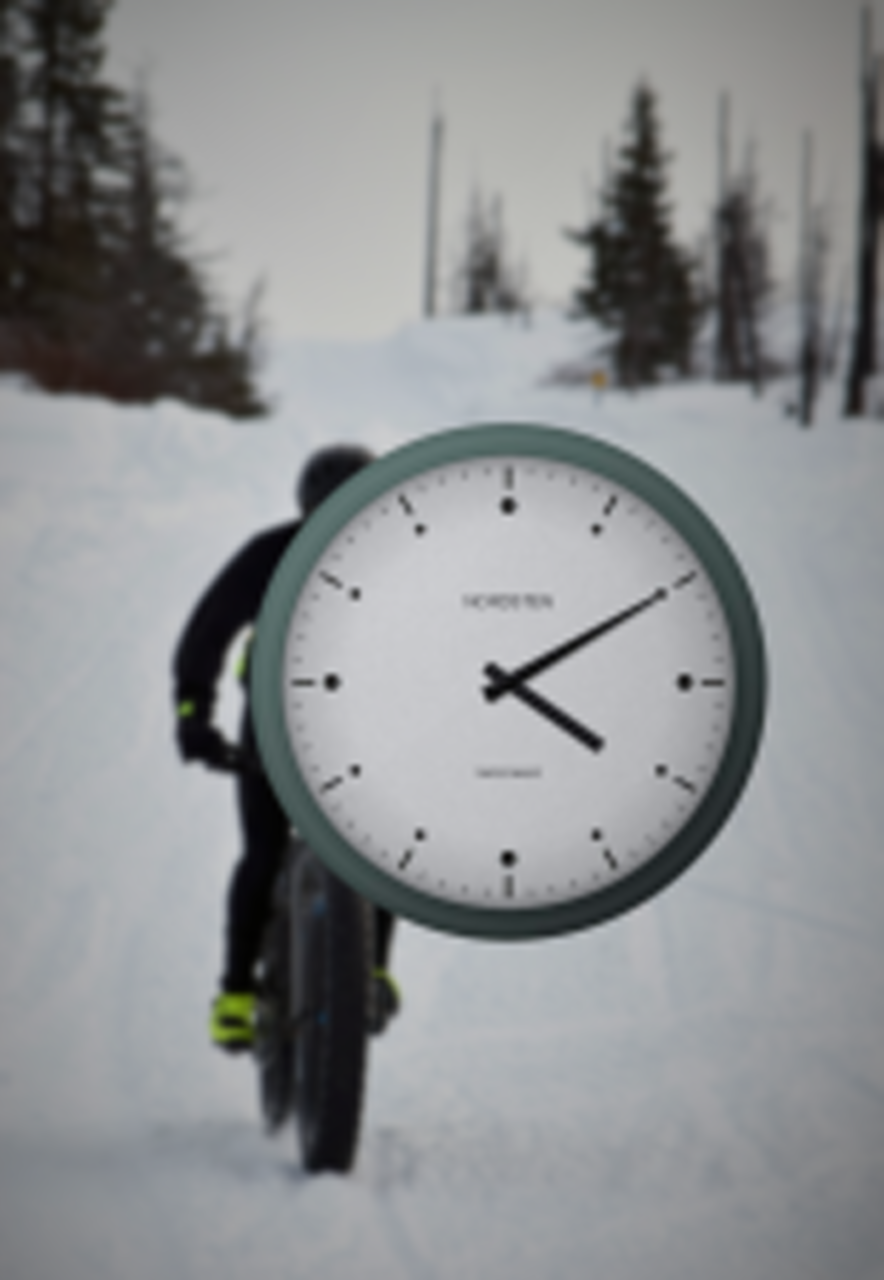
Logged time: 4 h 10 min
